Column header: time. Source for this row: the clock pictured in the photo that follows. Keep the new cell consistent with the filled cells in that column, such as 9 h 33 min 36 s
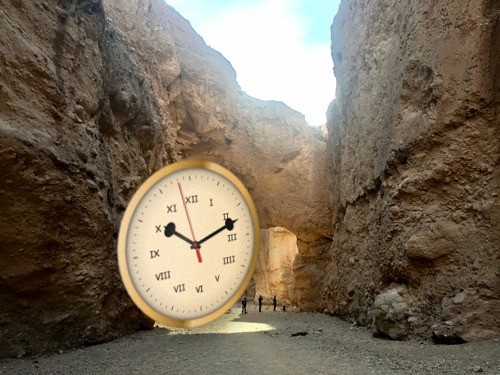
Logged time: 10 h 11 min 58 s
